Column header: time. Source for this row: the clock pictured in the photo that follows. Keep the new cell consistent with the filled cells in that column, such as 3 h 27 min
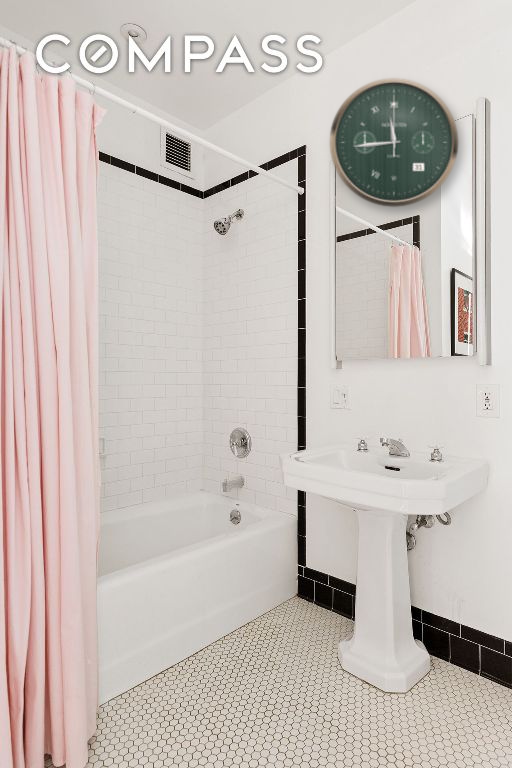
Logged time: 11 h 44 min
